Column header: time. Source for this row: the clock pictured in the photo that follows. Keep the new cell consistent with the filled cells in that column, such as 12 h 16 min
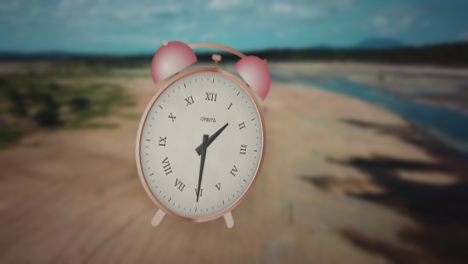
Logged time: 1 h 30 min
